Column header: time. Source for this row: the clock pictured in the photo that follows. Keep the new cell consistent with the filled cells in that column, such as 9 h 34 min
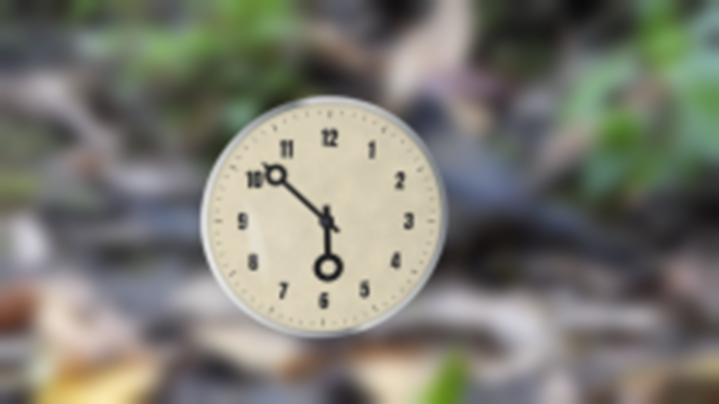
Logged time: 5 h 52 min
